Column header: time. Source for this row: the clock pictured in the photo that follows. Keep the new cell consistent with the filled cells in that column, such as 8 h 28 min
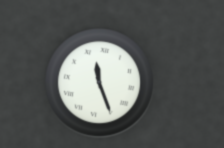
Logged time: 11 h 25 min
